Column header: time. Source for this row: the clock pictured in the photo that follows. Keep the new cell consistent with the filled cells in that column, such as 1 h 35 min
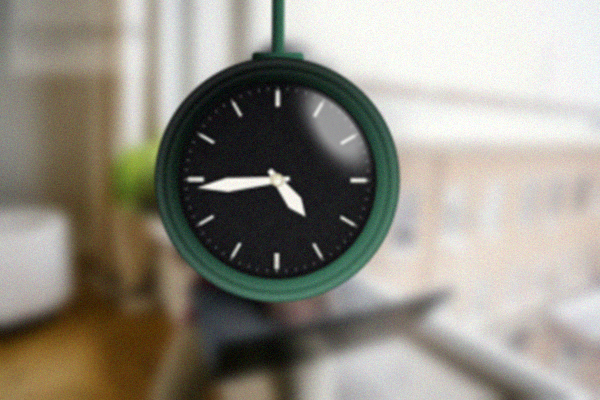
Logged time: 4 h 44 min
